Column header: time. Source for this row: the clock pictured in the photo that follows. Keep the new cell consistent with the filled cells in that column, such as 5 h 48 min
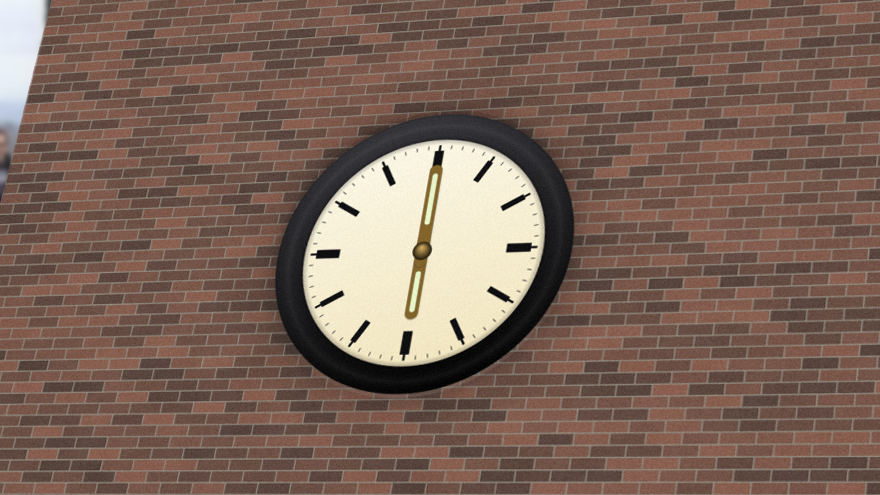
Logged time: 6 h 00 min
